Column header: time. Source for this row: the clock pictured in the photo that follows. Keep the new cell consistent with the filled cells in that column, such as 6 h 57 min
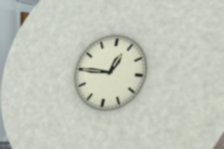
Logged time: 12 h 45 min
